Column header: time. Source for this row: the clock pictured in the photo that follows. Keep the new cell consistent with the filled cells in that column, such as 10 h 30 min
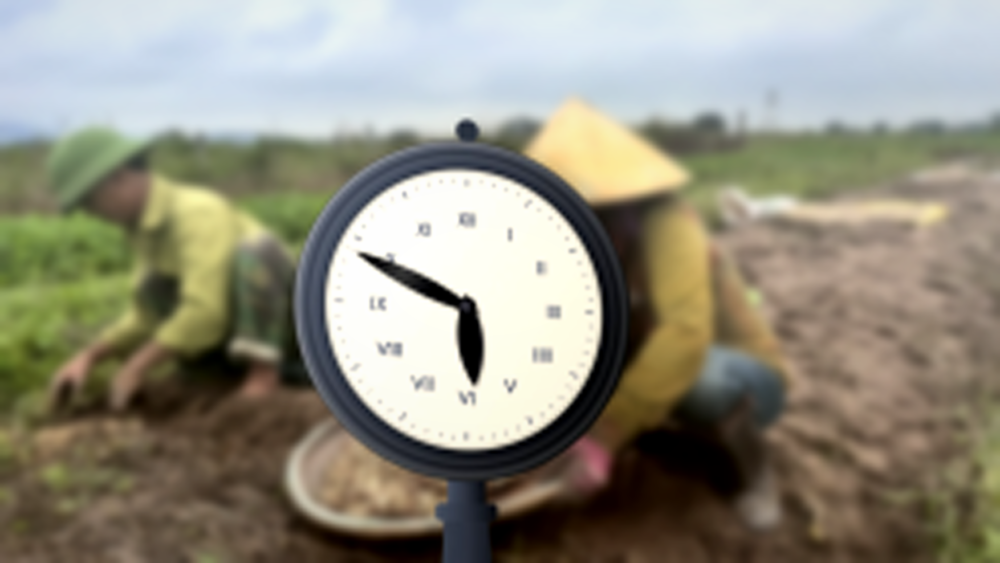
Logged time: 5 h 49 min
